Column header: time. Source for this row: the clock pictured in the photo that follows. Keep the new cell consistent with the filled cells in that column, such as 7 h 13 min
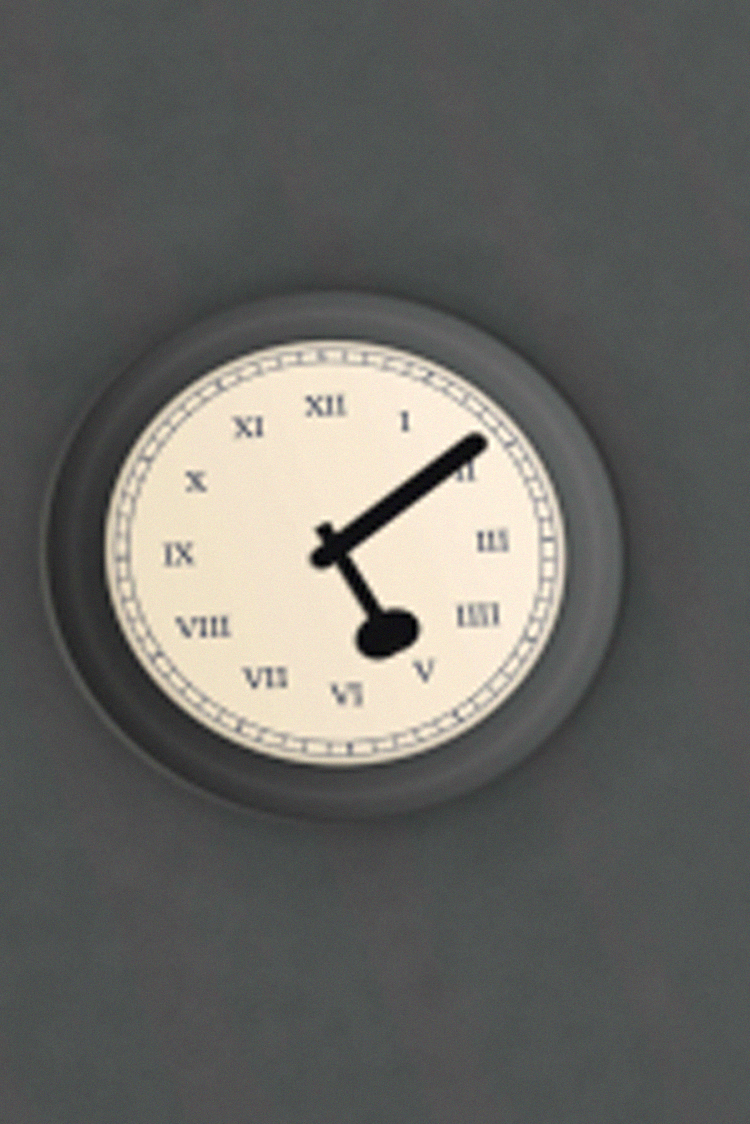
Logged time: 5 h 09 min
